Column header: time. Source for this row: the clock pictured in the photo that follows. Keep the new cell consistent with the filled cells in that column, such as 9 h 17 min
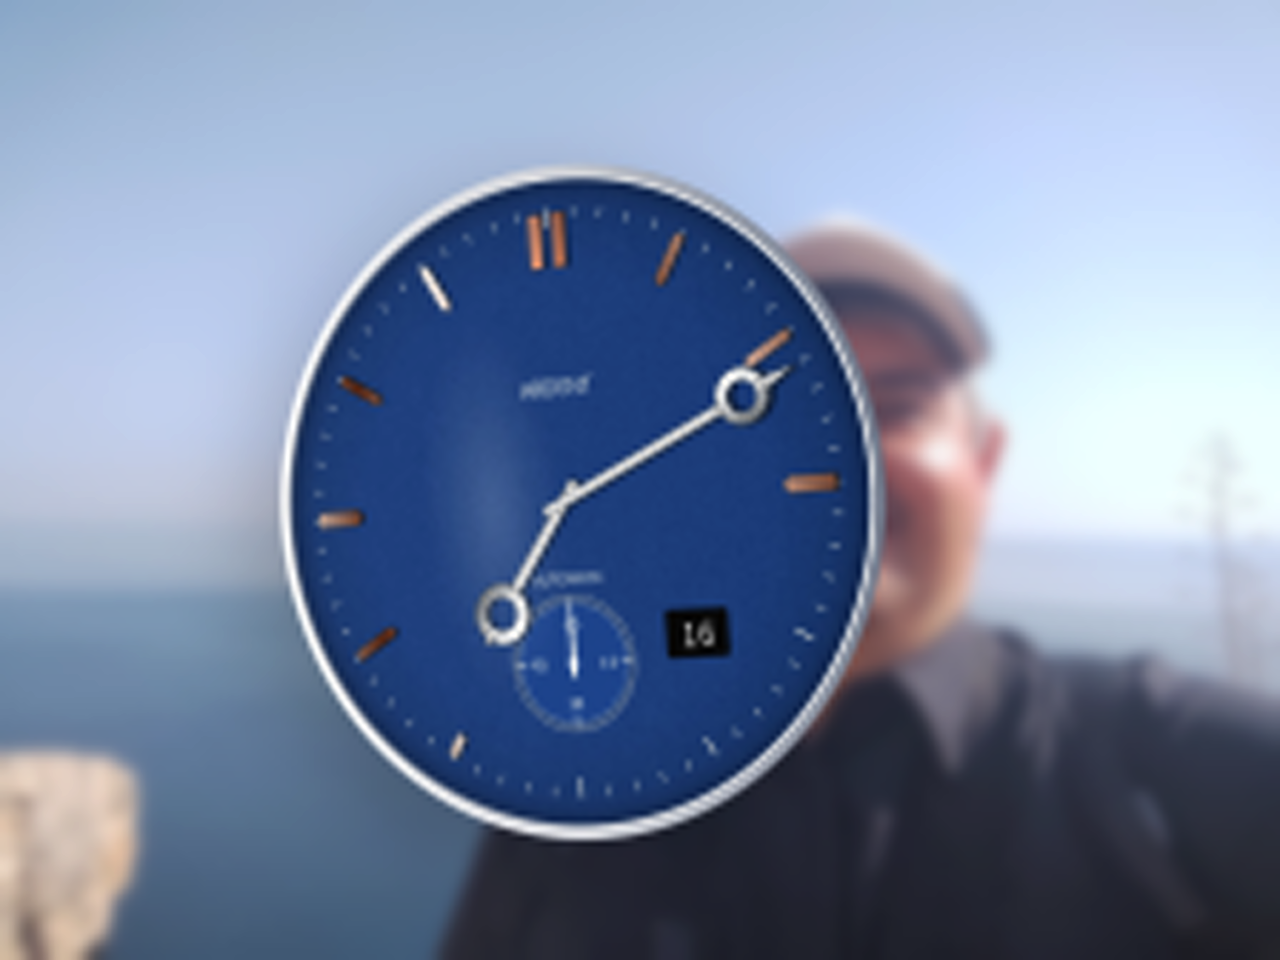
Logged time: 7 h 11 min
